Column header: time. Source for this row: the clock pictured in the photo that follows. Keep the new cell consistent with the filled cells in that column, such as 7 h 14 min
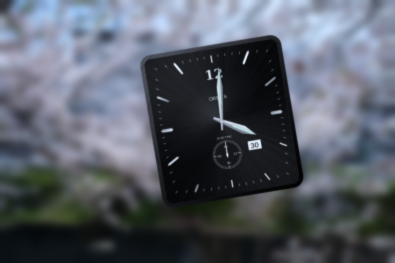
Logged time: 4 h 01 min
